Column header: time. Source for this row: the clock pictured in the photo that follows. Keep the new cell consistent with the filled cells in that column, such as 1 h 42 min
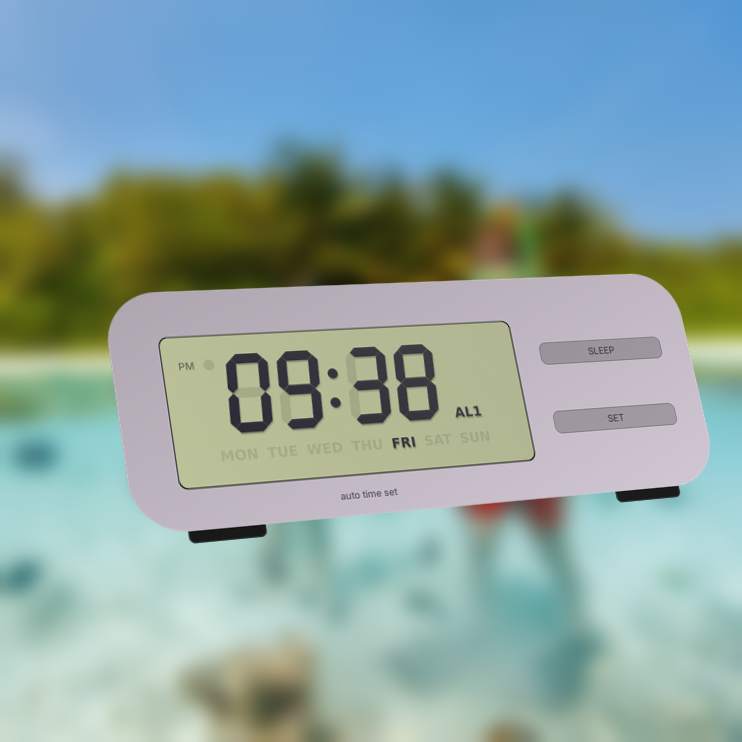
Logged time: 9 h 38 min
